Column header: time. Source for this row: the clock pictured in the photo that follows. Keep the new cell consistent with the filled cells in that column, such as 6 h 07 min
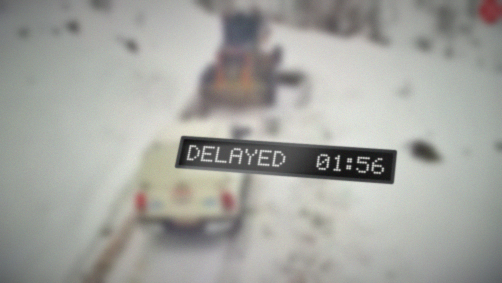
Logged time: 1 h 56 min
